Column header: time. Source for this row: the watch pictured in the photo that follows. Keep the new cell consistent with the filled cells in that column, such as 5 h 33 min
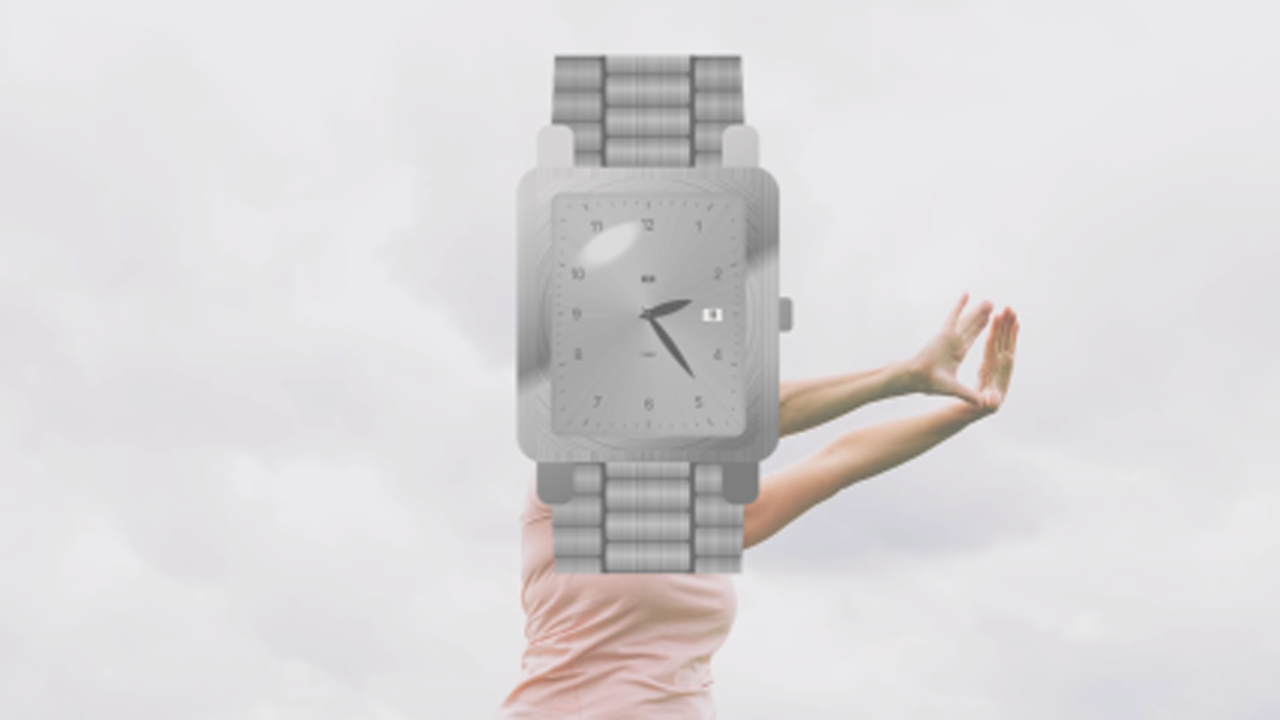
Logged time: 2 h 24 min
